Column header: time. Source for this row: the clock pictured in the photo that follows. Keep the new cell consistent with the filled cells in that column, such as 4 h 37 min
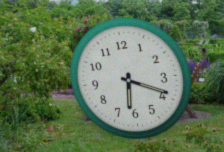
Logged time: 6 h 19 min
